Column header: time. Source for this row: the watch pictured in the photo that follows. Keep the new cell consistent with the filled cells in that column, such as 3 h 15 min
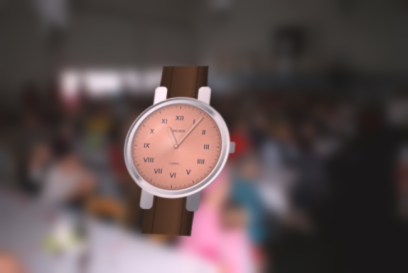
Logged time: 11 h 06 min
